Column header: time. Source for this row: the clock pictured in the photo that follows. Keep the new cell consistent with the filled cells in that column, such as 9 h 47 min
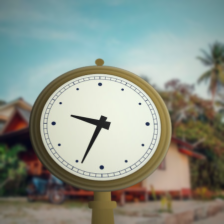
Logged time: 9 h 34 min
